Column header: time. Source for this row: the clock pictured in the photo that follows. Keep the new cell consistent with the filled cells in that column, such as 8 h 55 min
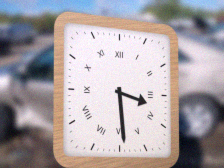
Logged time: 3 h 29 min
